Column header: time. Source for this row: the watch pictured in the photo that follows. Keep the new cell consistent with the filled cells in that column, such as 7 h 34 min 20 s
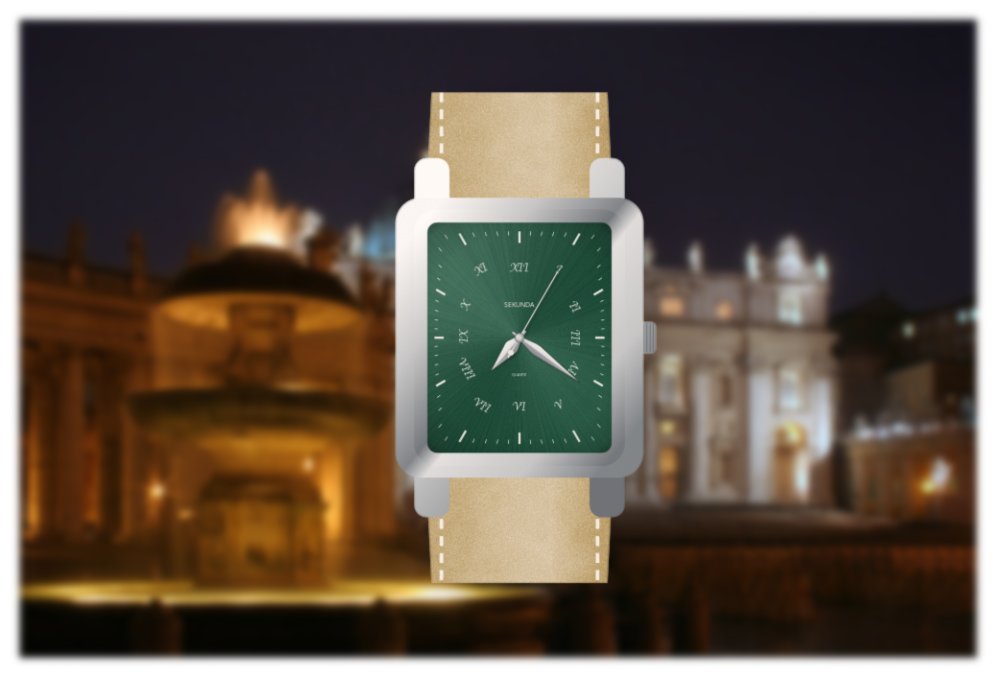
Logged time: 7 h 21 min 05 s
